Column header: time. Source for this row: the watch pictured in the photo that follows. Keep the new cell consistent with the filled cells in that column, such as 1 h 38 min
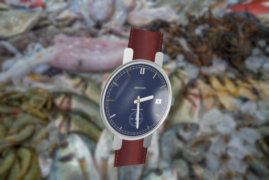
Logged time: 2 h 29 min
